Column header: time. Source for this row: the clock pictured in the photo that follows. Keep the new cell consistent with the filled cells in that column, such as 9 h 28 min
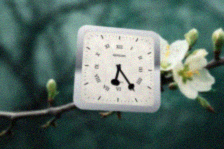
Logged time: 6 h 24 min
